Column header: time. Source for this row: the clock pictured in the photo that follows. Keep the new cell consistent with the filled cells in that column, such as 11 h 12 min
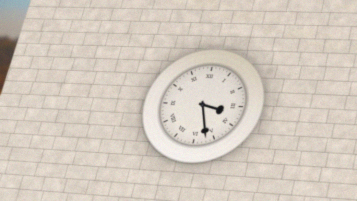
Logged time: 3 h 27 min
